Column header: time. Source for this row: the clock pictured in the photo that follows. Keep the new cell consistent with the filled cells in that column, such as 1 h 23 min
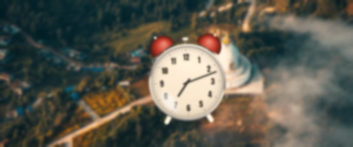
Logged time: 7 h 12 min
